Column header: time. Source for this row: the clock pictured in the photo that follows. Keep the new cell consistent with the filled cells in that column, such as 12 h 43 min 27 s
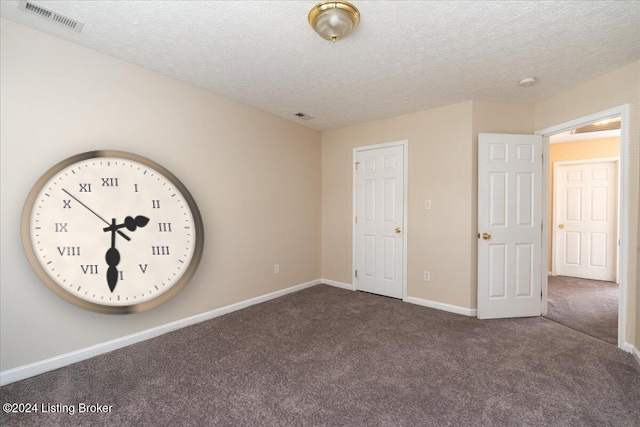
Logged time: 2 h 30 min 52 s
